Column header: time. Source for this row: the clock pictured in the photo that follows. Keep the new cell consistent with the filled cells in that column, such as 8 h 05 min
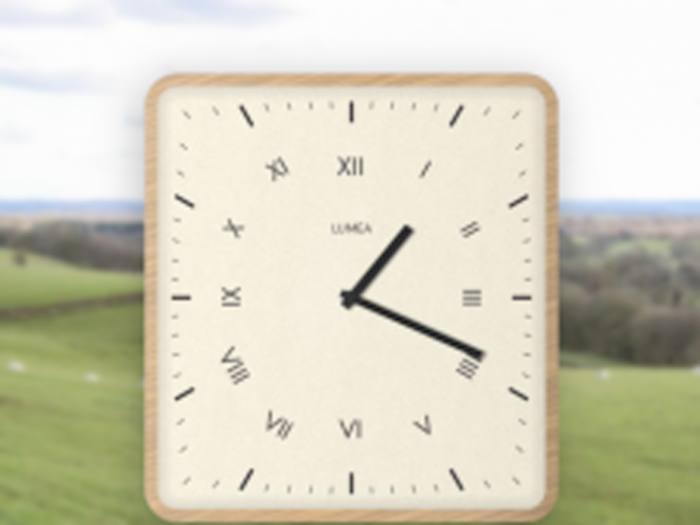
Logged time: 1 h 19 min
